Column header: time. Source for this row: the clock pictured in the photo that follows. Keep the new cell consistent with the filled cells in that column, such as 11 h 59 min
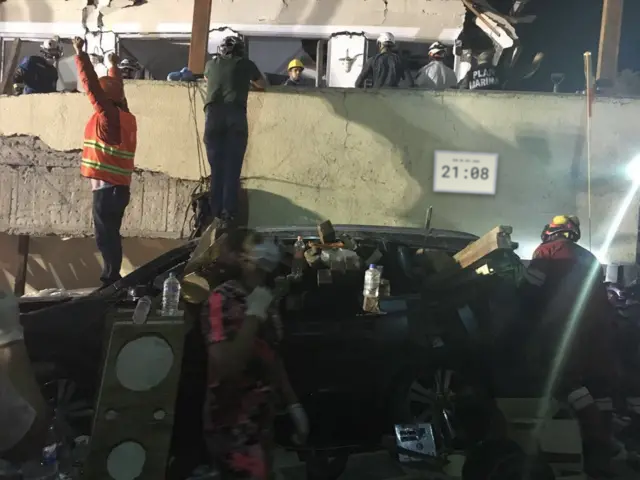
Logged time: 21 h 08 min
